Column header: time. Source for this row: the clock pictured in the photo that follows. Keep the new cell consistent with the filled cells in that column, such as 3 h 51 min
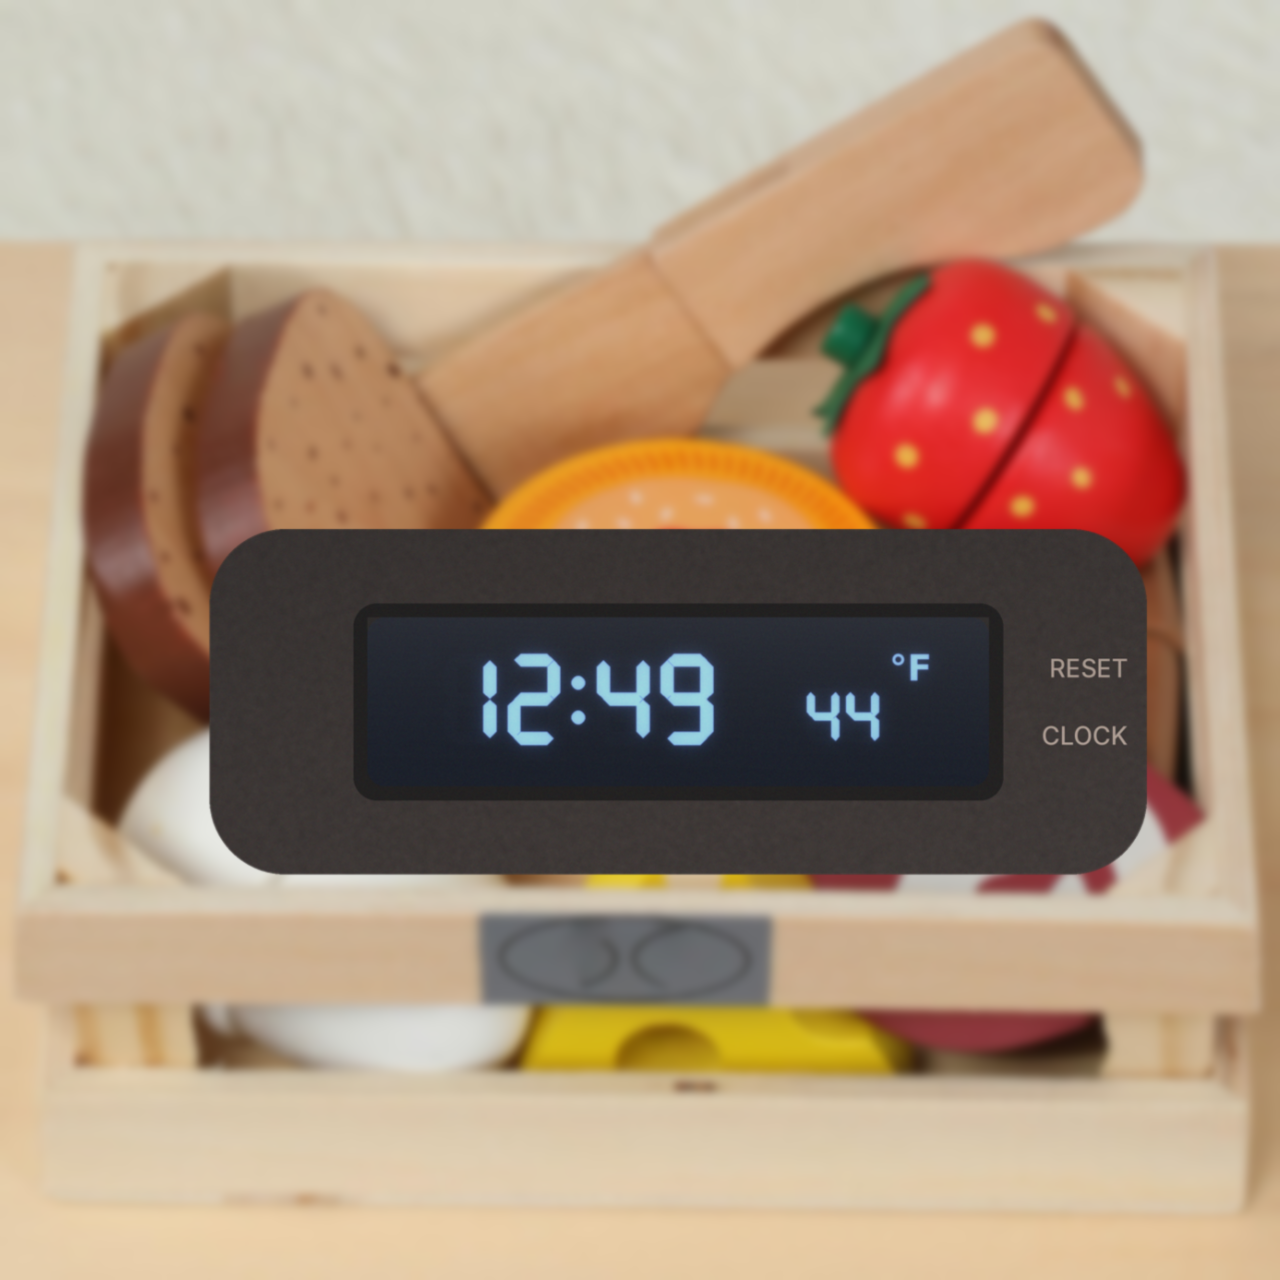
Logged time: 12 h 49 min
